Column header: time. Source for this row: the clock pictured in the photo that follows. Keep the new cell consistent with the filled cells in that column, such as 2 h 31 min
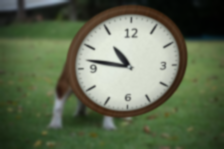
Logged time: 10 h 47 min
